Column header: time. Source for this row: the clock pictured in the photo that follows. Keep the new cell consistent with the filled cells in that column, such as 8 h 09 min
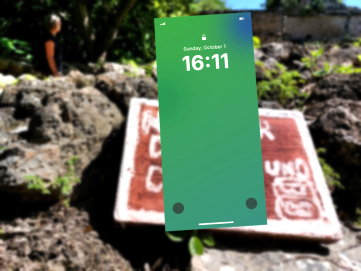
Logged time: 16 h 11 min
